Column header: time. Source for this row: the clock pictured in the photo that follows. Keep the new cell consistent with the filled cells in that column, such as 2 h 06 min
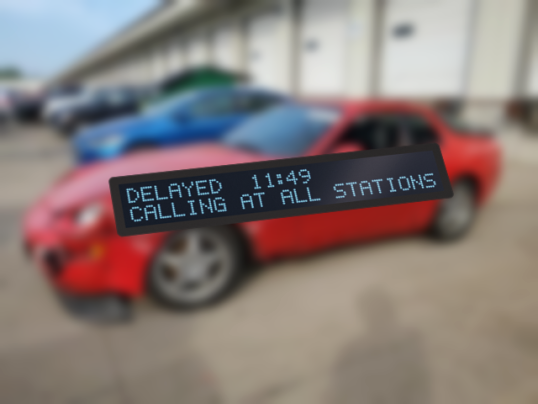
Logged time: 11 h 49 min
